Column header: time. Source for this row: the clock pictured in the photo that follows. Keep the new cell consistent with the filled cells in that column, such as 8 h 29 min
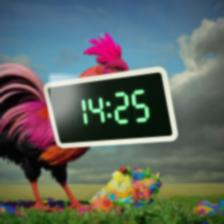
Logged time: 14 h 25 min
